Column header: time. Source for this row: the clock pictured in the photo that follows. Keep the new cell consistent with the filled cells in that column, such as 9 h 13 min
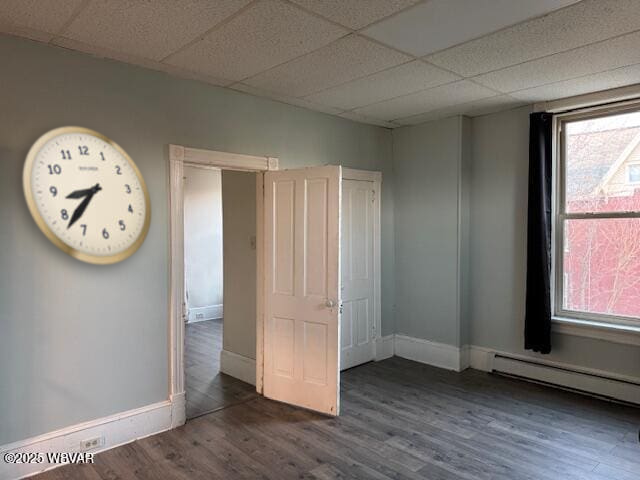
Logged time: 8 h 38 min
